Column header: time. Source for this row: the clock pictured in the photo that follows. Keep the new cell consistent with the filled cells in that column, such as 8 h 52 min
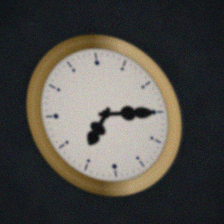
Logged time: 7 h 15 min
